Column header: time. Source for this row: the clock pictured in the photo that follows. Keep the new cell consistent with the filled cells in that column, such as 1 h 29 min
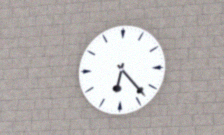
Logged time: 6 h 23 min
